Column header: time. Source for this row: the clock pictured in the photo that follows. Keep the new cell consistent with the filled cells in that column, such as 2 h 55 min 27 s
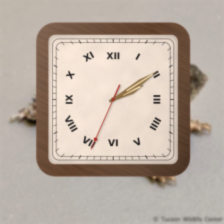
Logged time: 2 h 09 min 34 s
